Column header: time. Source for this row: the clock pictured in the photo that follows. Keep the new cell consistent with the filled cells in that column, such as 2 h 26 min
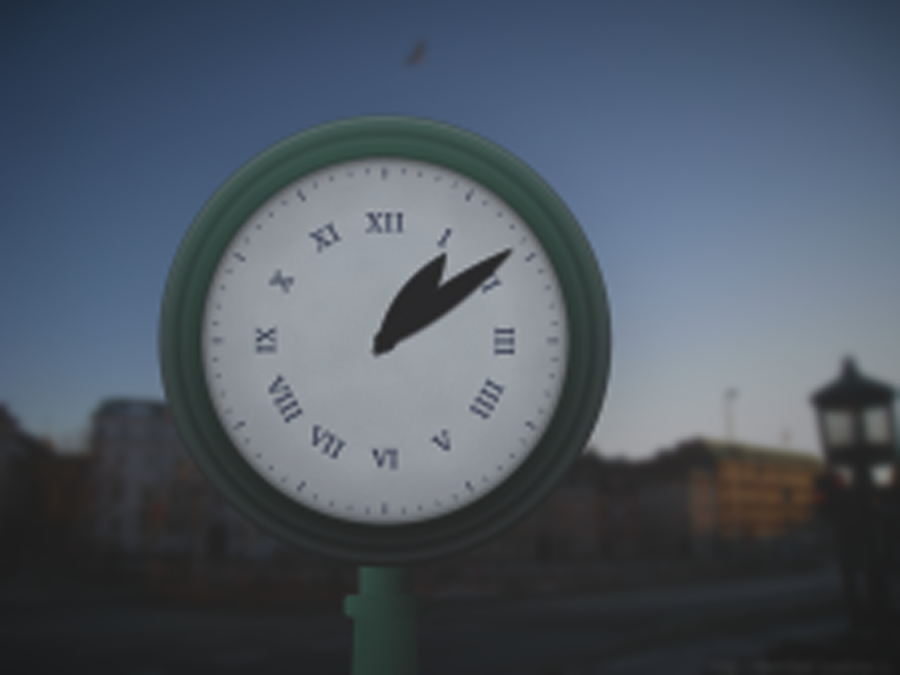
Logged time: 1 h 09 min
